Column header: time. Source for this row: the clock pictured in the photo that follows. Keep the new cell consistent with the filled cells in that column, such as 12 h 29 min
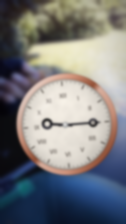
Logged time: 9 h 15 min
